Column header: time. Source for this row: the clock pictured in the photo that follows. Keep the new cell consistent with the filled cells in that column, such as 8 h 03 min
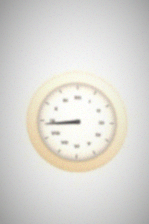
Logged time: 8 h 44 min
